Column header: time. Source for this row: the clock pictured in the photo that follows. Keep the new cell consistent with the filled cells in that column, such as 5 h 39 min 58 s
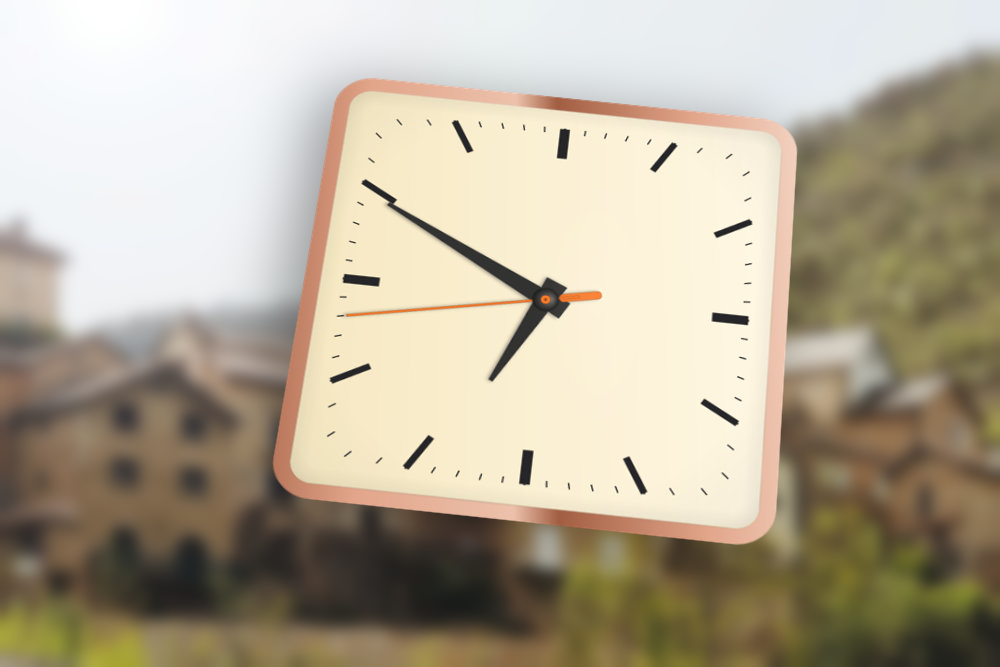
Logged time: 6 h 49 min 43 s
